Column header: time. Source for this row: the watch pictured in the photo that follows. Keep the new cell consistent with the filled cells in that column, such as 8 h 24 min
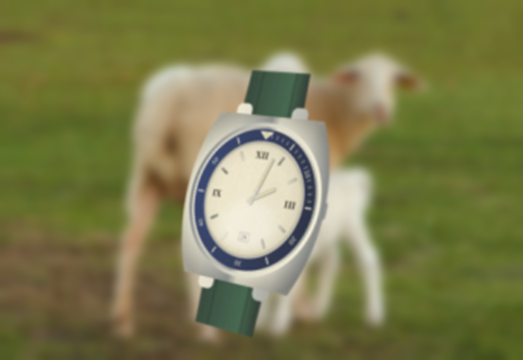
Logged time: 2 h 03 min
